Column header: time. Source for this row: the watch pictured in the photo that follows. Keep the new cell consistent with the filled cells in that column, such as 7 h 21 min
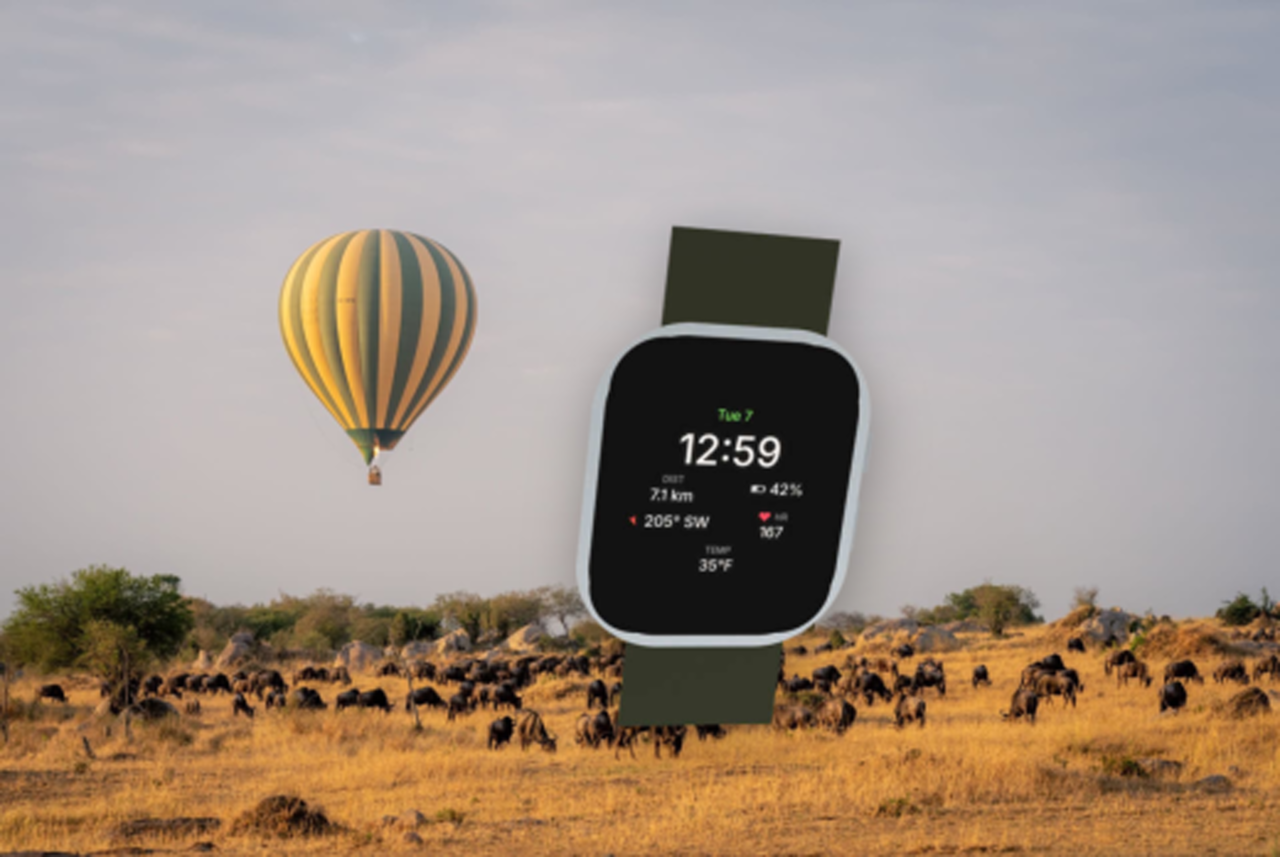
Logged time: 12 h 59 min
